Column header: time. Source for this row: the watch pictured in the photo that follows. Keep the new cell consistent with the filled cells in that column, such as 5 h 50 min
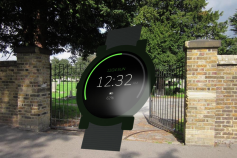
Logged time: 12 h 32 min
